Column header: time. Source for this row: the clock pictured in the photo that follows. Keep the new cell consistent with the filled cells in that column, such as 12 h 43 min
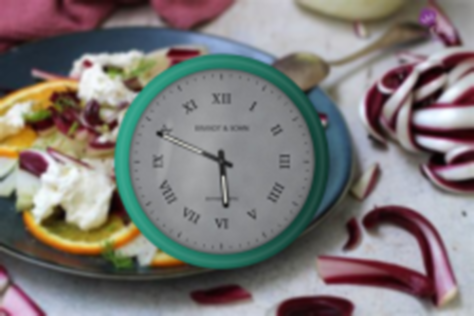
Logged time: 5 h 49 min
